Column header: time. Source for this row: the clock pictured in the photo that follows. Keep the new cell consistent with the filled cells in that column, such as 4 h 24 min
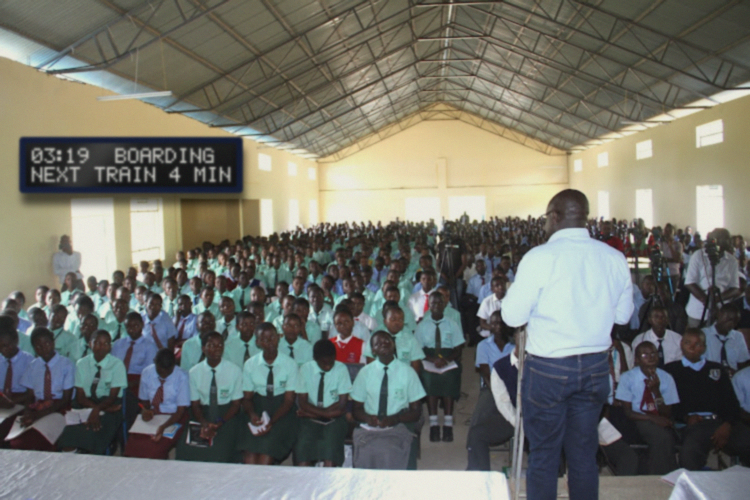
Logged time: 3 h 19 min
